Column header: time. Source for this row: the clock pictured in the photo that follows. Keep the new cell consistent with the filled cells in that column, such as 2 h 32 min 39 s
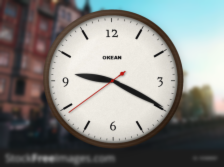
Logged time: 9 h 19 min 39 s
